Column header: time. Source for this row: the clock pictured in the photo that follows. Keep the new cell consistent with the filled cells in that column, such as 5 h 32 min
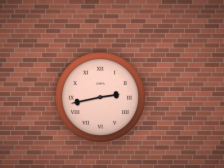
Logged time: 2 h 43 min
